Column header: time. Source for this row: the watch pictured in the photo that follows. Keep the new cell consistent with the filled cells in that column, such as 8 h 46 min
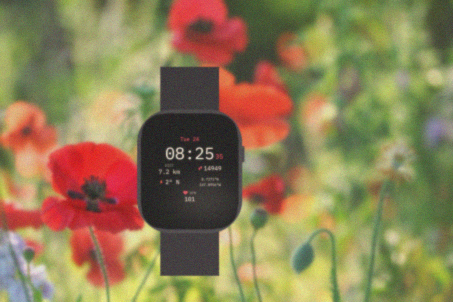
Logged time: 8 h 25 min
